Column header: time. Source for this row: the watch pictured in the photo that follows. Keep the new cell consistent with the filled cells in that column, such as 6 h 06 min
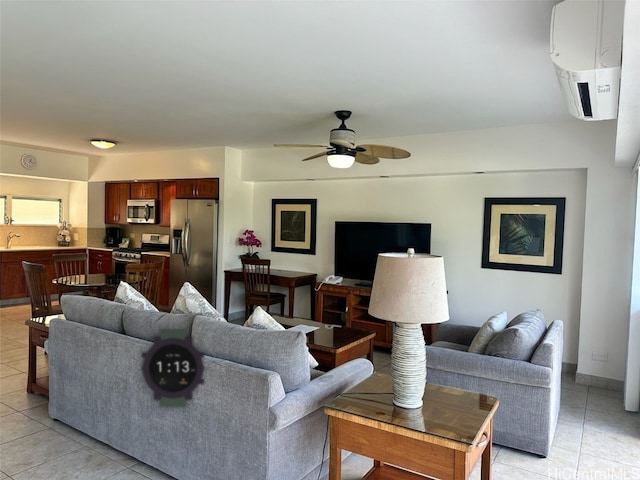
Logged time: 1 h 13 min
